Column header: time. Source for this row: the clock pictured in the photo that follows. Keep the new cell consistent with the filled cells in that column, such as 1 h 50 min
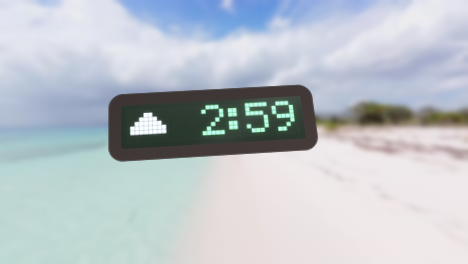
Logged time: 2 h 59 min
